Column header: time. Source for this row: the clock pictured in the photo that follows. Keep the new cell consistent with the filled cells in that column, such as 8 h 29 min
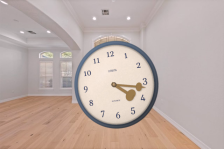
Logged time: 4 h 17 min
